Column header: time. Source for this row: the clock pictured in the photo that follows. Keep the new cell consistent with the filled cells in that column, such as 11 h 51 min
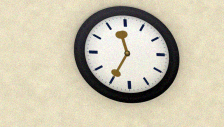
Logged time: 11 h 35 min
